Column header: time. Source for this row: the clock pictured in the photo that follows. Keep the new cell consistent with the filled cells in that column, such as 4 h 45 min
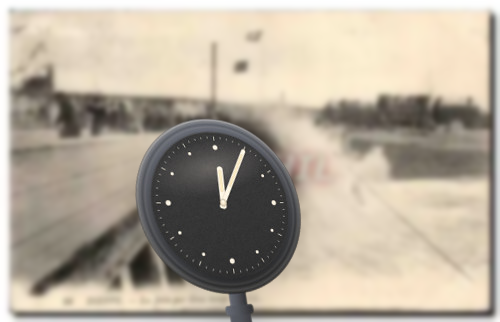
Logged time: 12 h 05 min
